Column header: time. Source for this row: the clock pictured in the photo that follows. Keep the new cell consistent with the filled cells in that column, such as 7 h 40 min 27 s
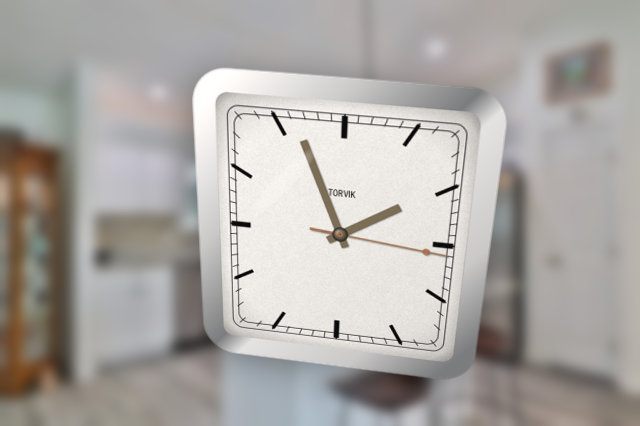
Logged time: 1 h 56 min 16 s
